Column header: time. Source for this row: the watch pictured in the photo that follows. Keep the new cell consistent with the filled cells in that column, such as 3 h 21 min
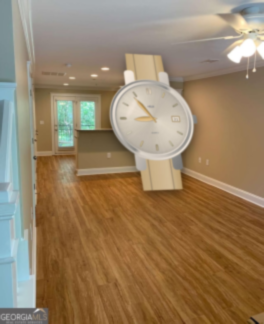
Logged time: 8 h 54 min
